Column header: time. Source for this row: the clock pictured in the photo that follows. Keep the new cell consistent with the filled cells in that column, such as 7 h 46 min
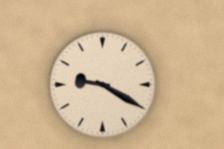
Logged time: 9 h 20 min
